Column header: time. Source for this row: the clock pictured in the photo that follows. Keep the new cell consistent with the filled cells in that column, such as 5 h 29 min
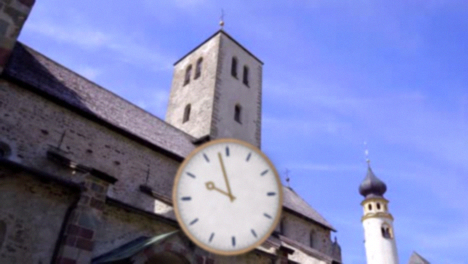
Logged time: 9 h 58 min
